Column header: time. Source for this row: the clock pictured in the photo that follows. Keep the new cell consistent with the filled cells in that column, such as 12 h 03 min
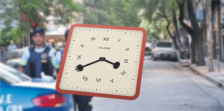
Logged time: 3 h 40 min
